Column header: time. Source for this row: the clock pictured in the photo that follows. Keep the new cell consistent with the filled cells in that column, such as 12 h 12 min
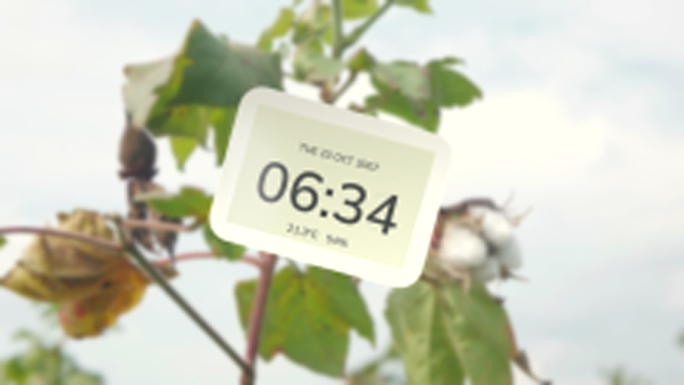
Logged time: 6 h 34 min
